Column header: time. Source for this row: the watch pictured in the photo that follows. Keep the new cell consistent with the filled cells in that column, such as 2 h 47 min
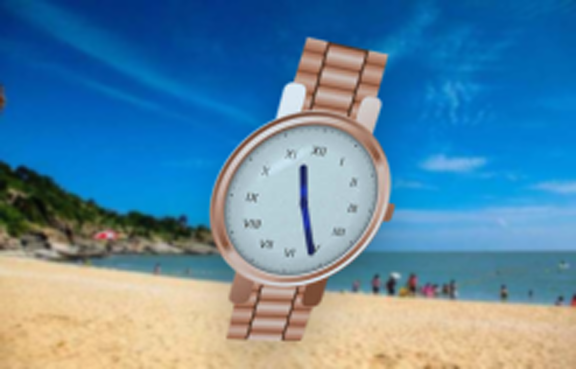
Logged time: 11 h 26 min
